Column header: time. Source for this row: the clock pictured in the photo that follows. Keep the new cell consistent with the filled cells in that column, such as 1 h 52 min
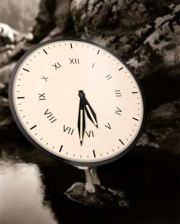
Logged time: 5 h 32 min
